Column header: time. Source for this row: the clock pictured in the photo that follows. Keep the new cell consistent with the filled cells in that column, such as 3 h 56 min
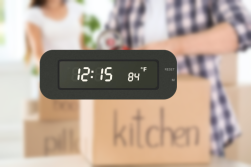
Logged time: 12 h 15 min
